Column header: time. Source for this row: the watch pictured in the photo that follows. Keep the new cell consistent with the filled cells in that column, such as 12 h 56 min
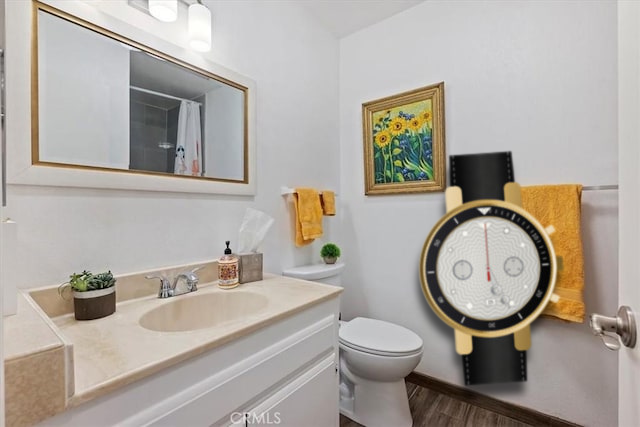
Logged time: 5 h 26 min
